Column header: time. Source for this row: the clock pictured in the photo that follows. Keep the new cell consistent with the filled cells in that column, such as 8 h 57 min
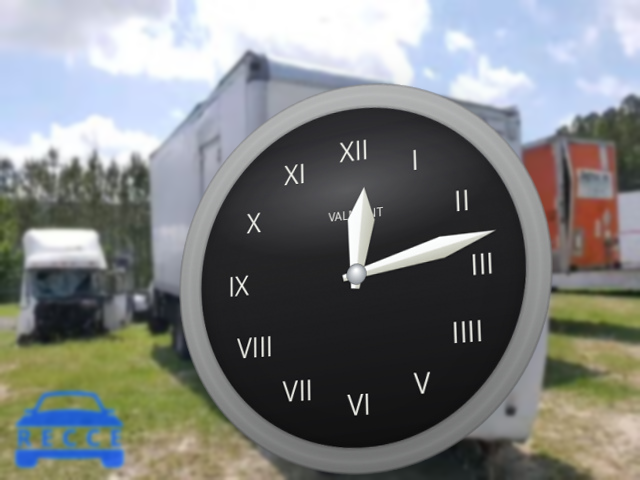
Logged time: 12 h 13 min
